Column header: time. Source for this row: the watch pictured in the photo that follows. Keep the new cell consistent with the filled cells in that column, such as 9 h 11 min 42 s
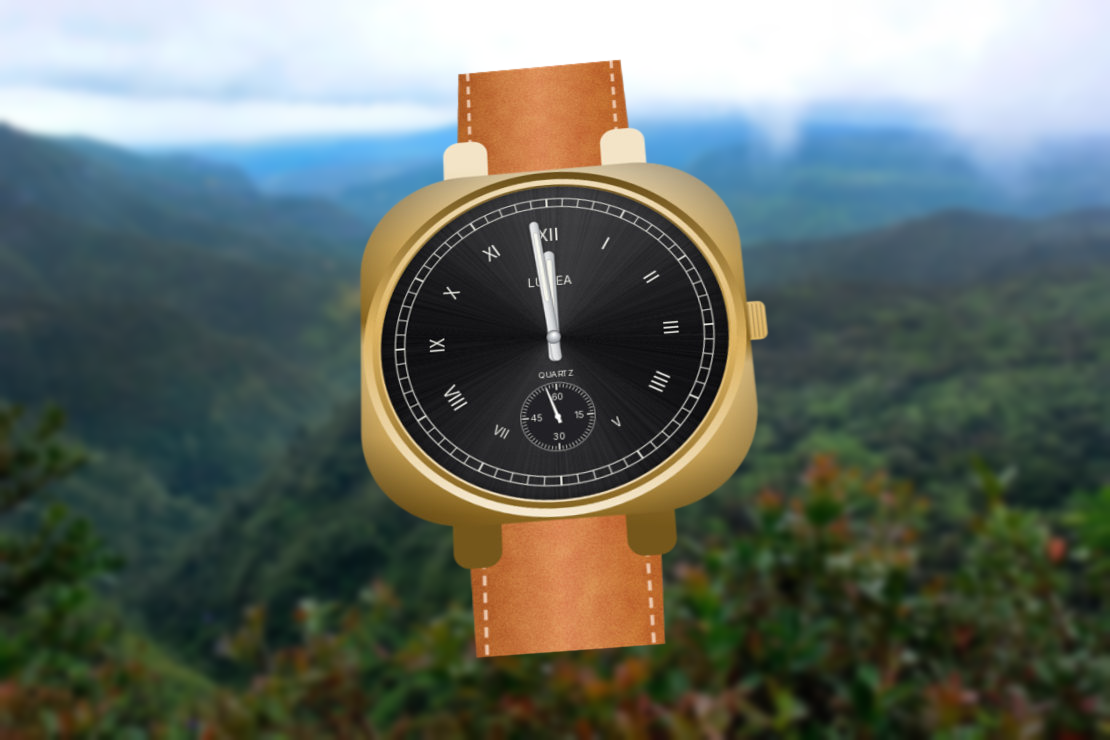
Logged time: 11 h 58 min 57 s
